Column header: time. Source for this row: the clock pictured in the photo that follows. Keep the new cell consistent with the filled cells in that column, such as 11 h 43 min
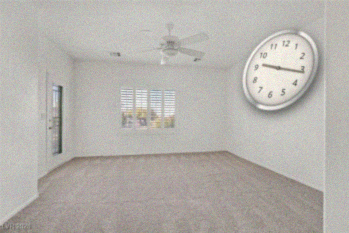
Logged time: 9 h 16 min
